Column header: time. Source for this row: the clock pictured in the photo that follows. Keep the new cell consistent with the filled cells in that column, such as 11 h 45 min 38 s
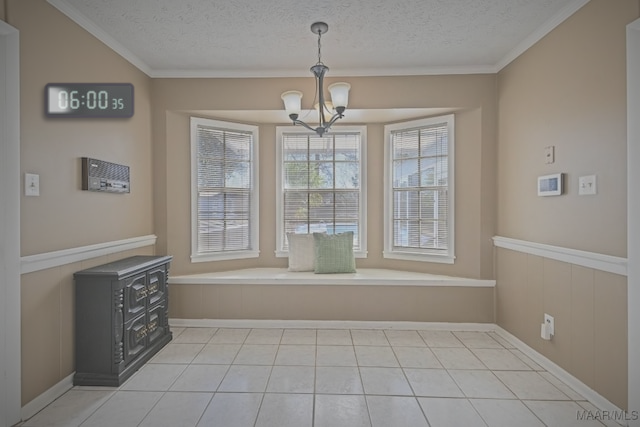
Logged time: 6 h 00 min 35 s
